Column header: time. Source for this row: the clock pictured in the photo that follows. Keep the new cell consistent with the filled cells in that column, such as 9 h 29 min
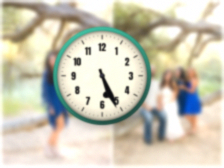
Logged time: 5 h 26 min
